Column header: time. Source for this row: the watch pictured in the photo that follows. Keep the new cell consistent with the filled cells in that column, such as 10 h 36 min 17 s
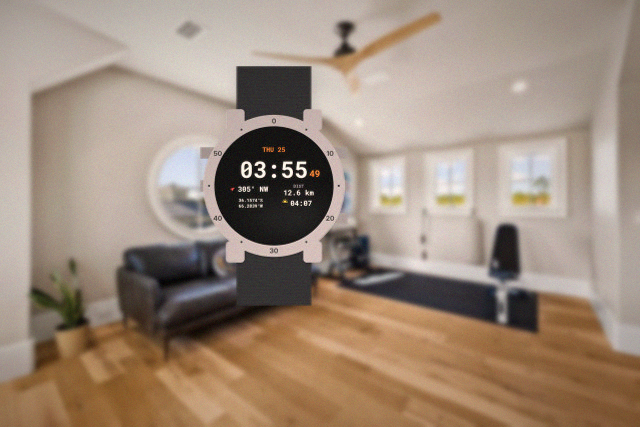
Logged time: 3 h 55 min 49 s
